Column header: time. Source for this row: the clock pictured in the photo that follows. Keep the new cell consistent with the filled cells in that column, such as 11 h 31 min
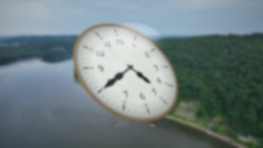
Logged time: 4 h 40 min
